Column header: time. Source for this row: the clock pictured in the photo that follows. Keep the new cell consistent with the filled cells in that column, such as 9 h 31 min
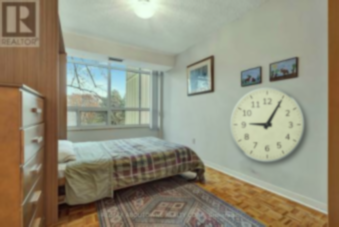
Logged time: 9 h 05 min
